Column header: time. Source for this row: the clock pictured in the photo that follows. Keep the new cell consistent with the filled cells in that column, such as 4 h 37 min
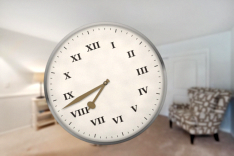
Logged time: 7 h 43 min
